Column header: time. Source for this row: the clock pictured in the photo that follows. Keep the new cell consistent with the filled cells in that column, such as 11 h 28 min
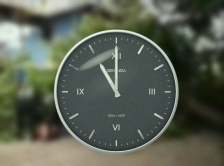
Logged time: 11 h 00 min
